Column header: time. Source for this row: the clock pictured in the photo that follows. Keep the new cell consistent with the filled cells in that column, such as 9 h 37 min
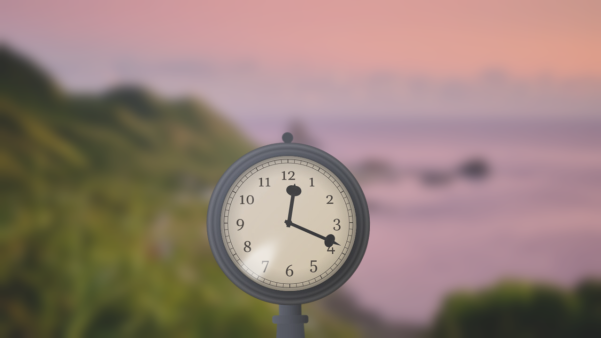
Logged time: 12 h 19 min
